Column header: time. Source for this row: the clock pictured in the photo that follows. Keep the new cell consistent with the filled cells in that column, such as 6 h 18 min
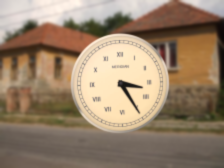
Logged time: 3 h 25 min
